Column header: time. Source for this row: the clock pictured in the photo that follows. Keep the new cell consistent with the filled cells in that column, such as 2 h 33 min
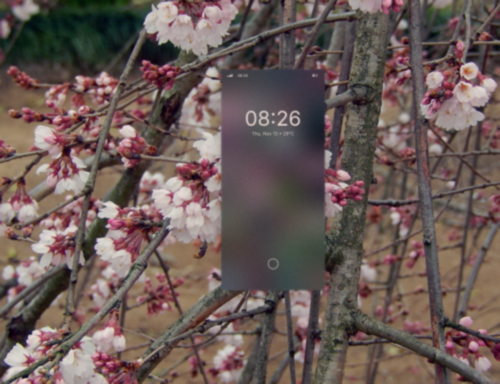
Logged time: 8 h 26 min
